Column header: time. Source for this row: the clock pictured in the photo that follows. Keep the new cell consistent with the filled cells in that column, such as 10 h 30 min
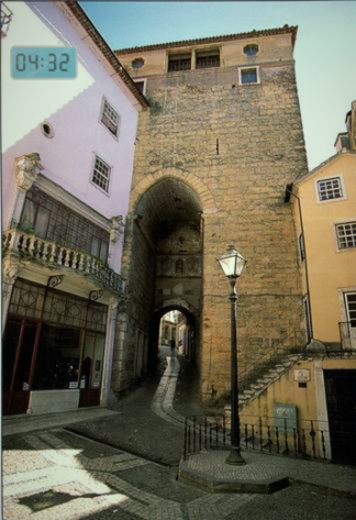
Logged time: 4 h 32 min
